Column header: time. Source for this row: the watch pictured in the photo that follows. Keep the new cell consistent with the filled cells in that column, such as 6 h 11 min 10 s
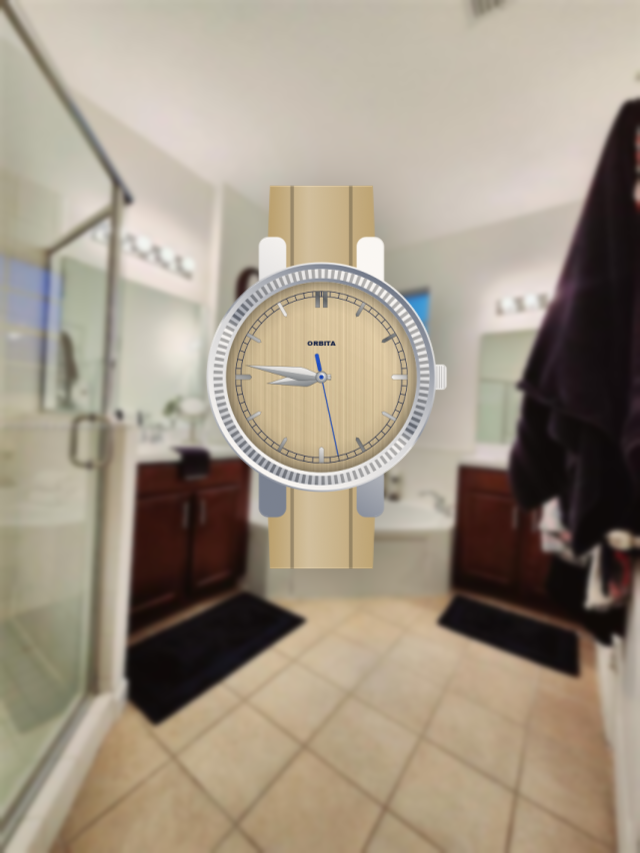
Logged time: 8 h 46 min 28 s
